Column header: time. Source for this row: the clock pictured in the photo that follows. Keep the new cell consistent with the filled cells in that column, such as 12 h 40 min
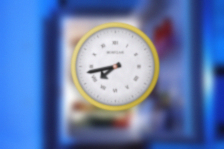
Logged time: 7 h 43 min
